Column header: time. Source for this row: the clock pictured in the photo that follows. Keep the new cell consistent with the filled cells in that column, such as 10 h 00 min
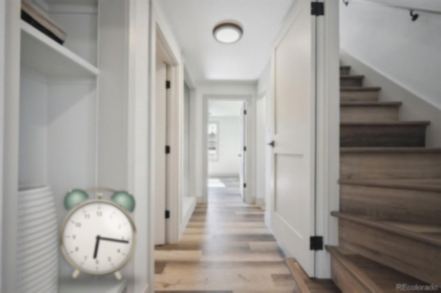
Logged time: 6 h 16 min
